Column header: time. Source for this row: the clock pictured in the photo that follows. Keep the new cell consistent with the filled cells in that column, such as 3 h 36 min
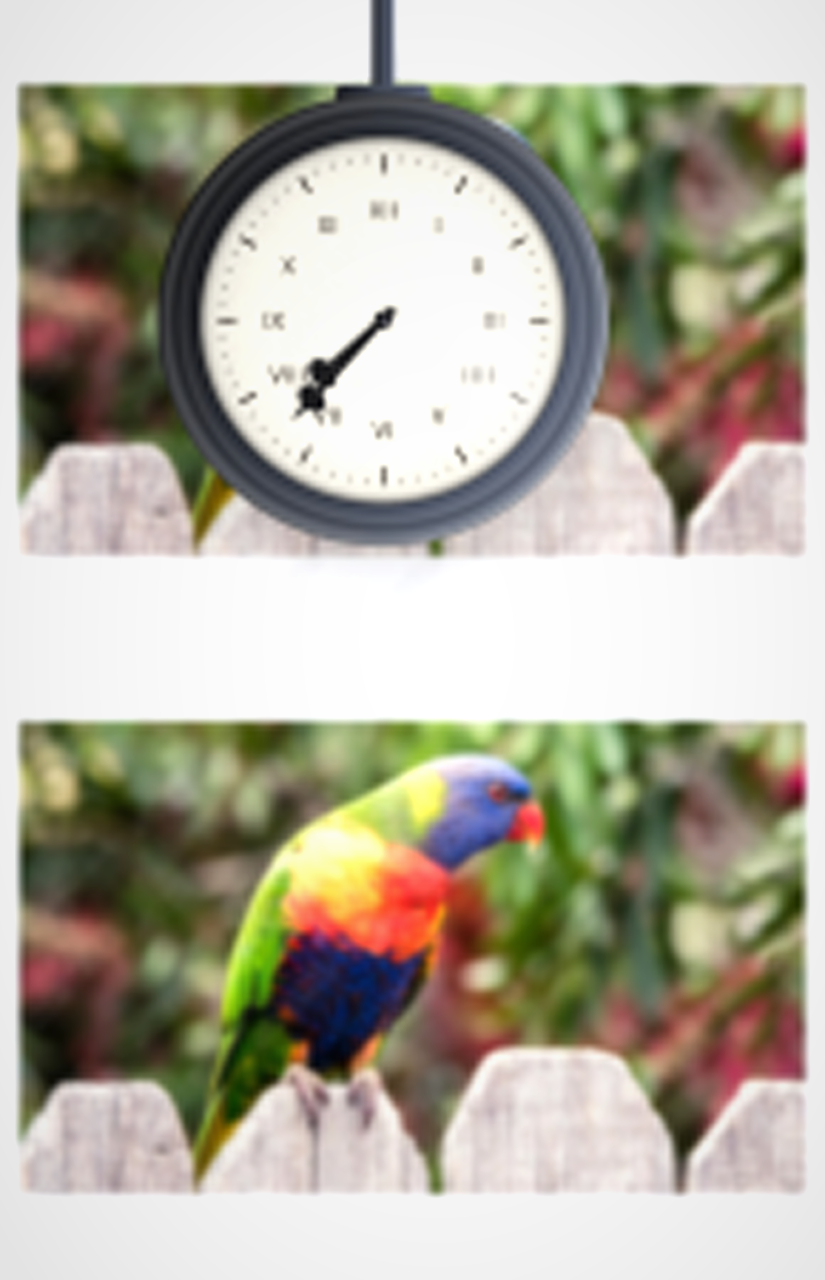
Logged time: 7 h 37 min
